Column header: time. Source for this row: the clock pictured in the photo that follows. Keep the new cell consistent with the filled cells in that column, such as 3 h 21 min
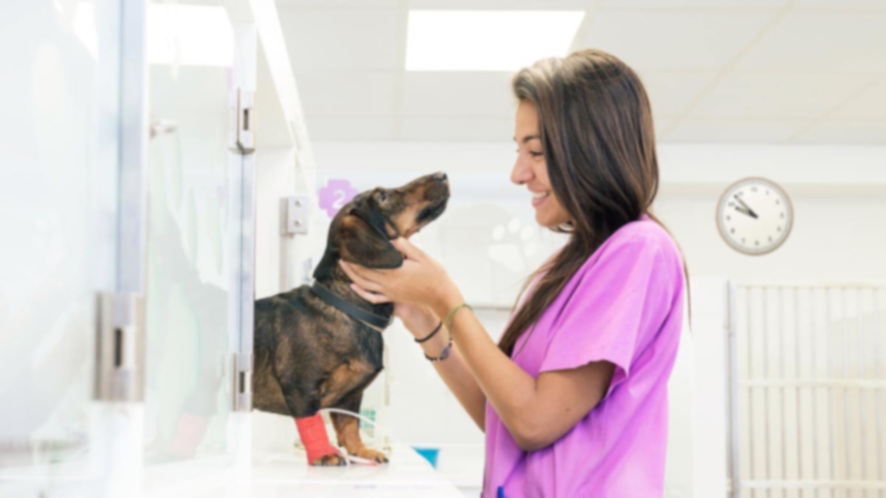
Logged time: 9 h 53 min
